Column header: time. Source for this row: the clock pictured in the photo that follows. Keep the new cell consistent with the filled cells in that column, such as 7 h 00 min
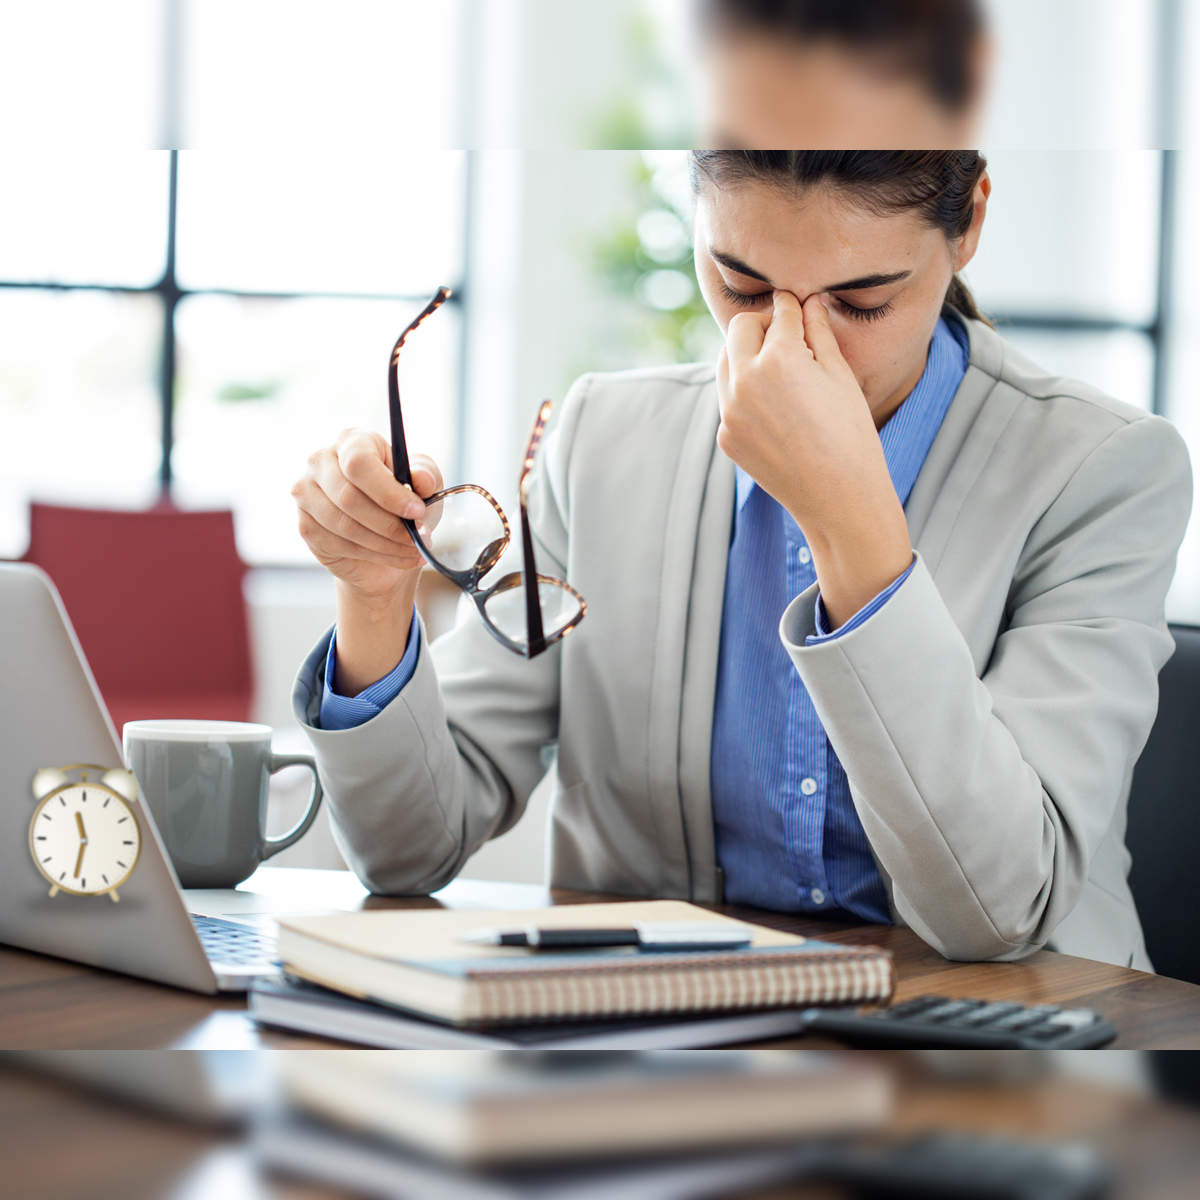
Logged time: 11 h 32 min
